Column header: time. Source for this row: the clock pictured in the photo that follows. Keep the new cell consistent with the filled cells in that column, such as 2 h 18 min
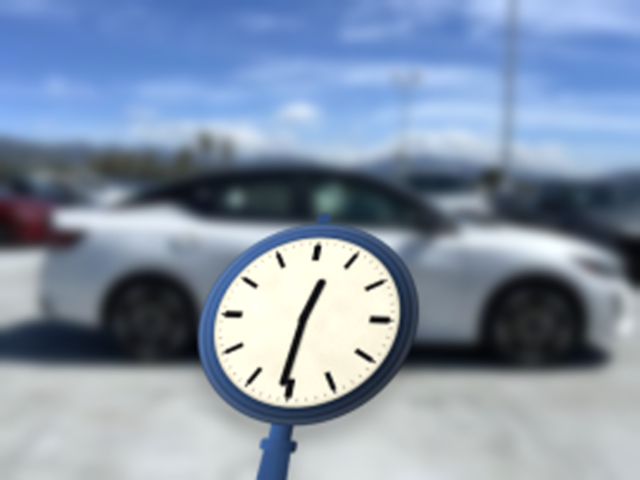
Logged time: 12 h 31 min
